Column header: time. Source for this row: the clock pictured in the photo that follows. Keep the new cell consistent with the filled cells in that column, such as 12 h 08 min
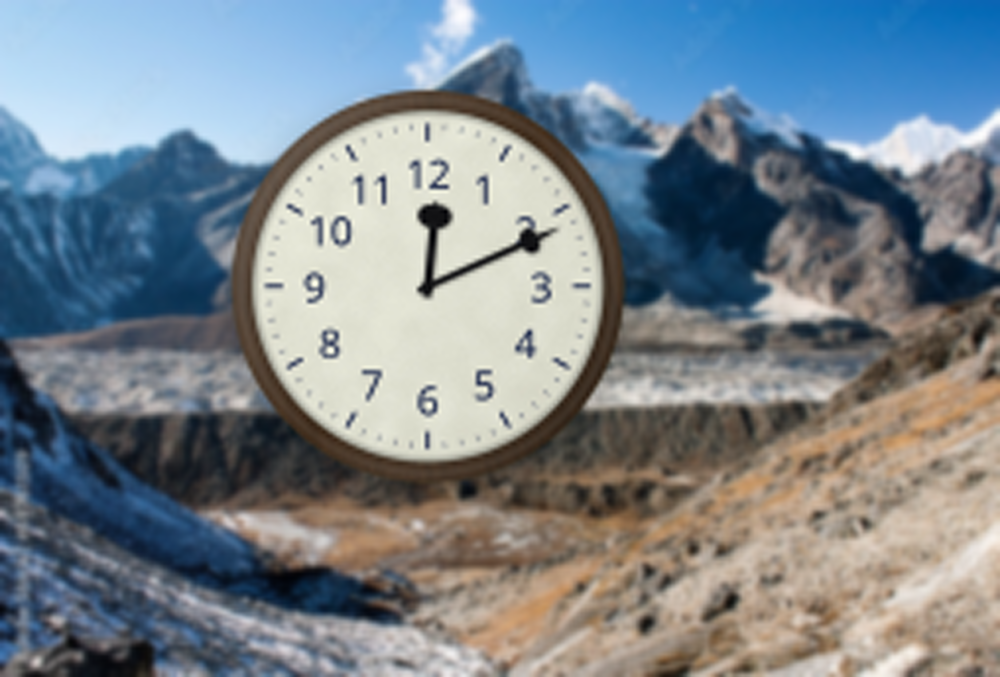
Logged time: 12 h 11 min
